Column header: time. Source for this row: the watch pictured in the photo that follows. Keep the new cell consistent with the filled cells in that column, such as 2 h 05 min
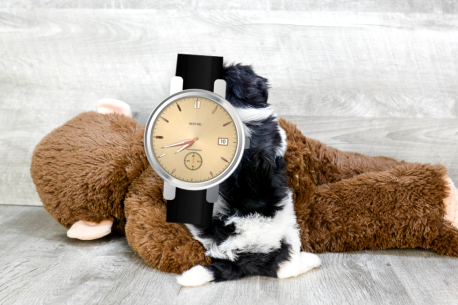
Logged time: 7 h 42 min
